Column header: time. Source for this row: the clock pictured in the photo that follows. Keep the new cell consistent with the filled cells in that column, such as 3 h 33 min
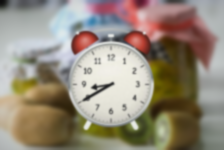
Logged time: 8 h 40 min
